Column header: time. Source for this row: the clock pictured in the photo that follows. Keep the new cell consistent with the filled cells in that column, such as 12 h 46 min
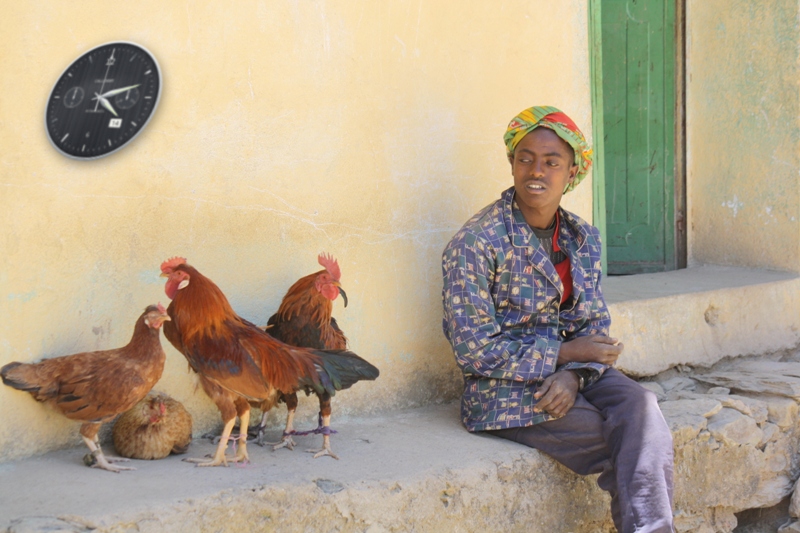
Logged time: 4 h 12 min
